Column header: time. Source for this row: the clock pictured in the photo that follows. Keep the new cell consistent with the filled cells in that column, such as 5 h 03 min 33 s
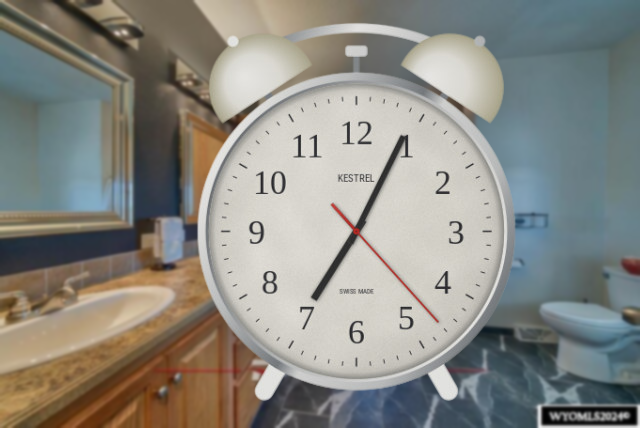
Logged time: 7 h 04 min 23 s
